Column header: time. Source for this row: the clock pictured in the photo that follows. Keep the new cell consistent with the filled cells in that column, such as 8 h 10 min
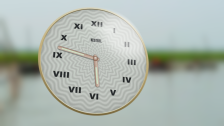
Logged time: 5 h 47 min
